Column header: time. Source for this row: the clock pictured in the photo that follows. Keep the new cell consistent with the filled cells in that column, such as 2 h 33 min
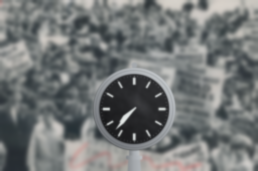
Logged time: 7 h 37 min
